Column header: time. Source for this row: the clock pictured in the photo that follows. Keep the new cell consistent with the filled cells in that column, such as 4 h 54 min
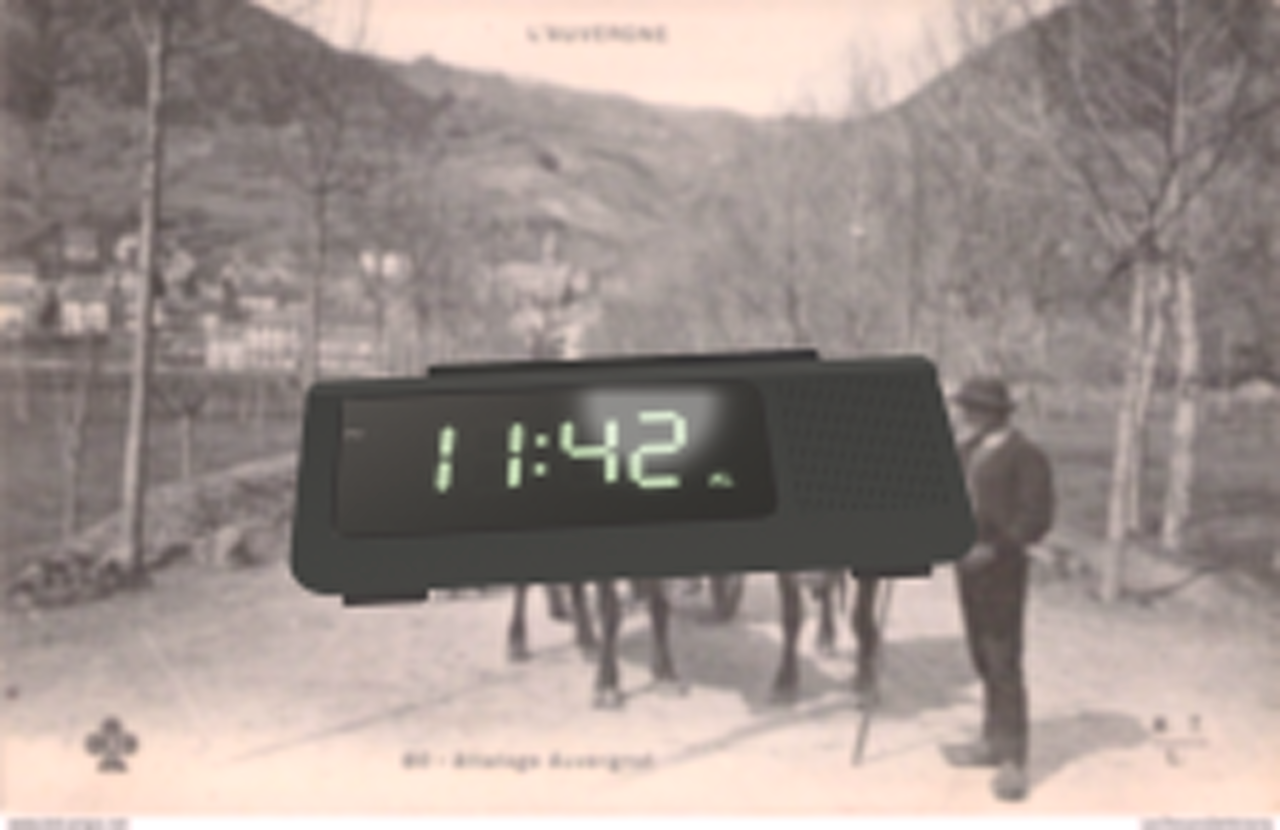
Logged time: 11 h 42 min
